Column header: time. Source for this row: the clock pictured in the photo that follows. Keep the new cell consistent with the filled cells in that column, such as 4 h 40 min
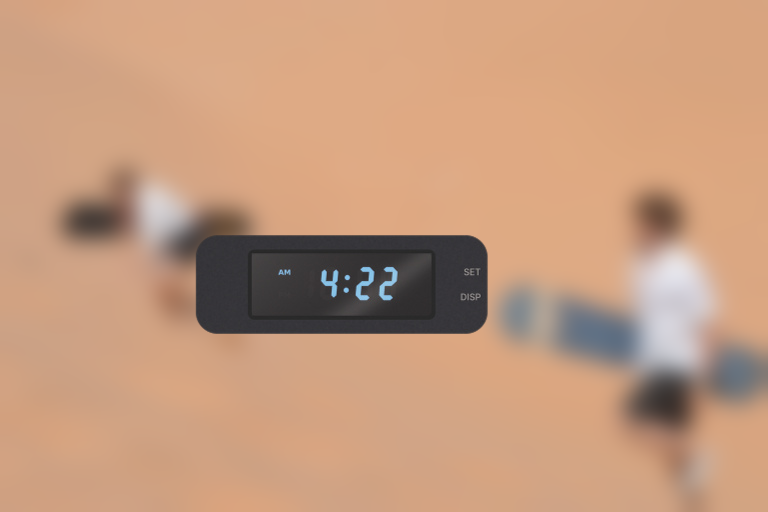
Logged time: 4 h 22 min
